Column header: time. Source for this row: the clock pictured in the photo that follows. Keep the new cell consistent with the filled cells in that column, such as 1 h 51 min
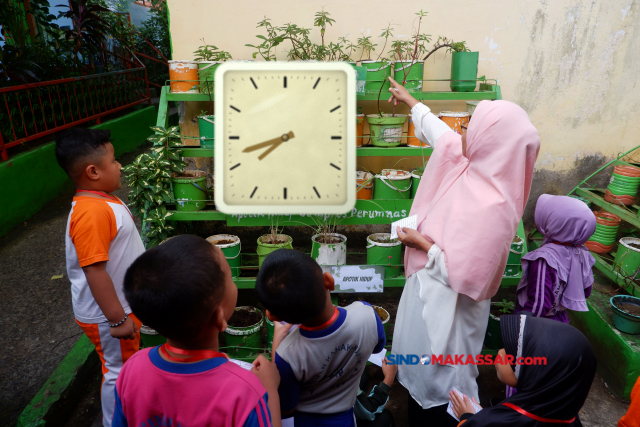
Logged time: 7 h 42 min
